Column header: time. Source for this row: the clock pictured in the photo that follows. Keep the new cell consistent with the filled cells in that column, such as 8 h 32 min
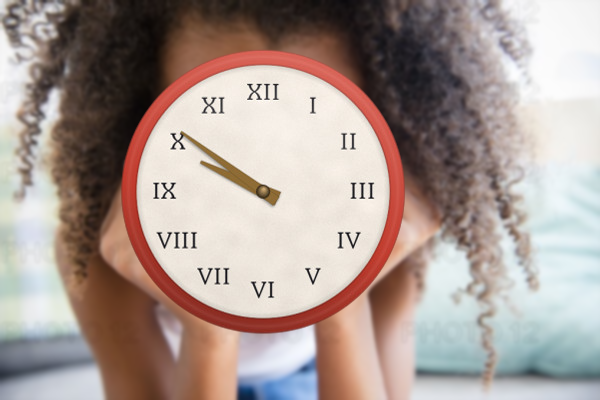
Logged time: 9 h 51 min
